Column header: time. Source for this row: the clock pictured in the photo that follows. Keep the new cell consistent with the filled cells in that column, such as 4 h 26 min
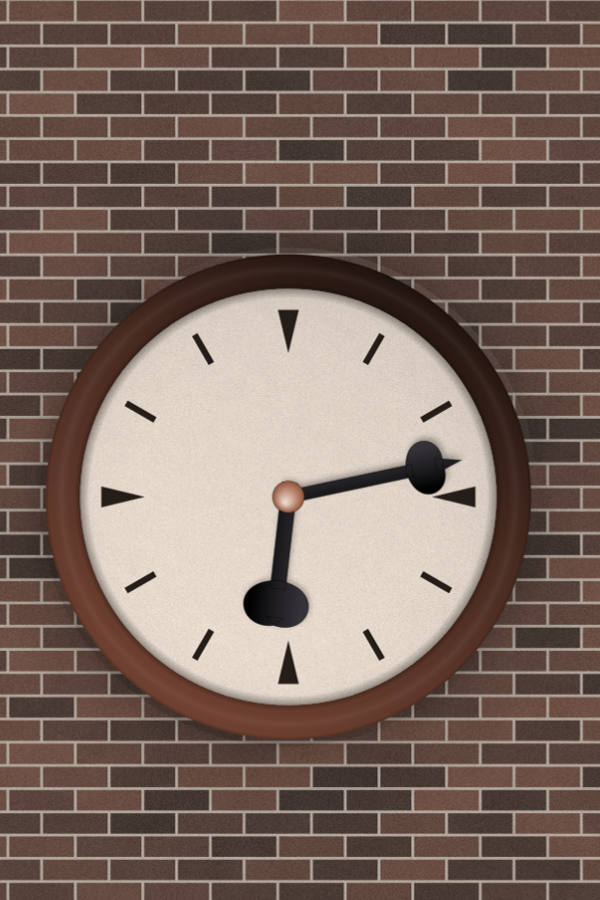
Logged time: 6 h 13 min
